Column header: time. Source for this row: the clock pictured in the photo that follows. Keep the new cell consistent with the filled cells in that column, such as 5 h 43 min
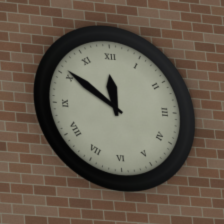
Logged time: 11 h 51 min
